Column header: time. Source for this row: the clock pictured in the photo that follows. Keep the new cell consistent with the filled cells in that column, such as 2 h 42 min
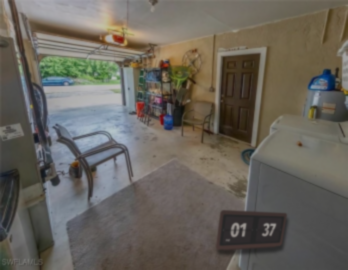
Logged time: 1 h 37 min
